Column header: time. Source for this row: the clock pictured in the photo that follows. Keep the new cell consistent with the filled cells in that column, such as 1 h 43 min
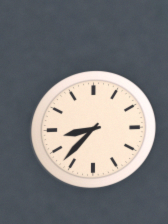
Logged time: 8 h 37 min
